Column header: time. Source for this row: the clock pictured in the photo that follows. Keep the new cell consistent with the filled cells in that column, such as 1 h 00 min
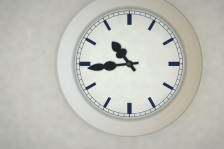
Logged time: 10 h 44 min
